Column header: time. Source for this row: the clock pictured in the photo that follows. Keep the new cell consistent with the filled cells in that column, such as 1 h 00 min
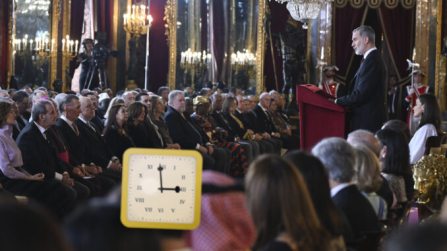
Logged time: 2 h 59 min
